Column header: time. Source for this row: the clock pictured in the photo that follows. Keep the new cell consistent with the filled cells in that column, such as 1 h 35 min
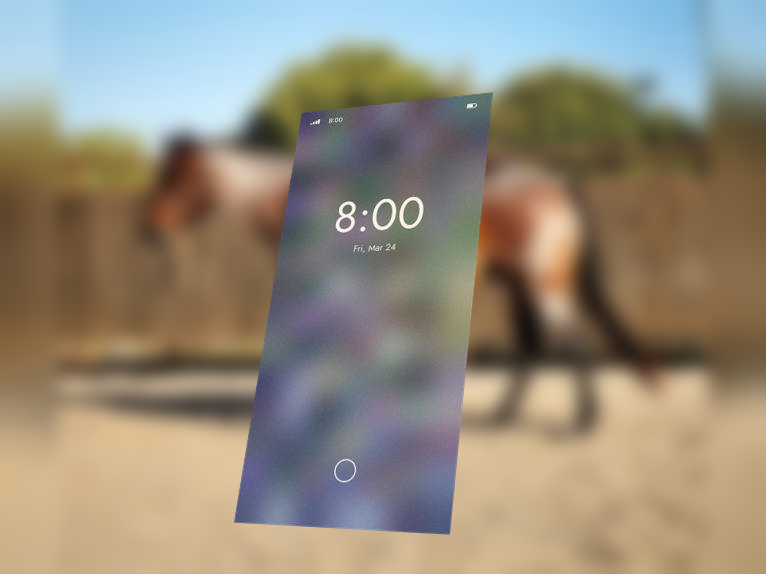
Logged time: 8 h 00 min
